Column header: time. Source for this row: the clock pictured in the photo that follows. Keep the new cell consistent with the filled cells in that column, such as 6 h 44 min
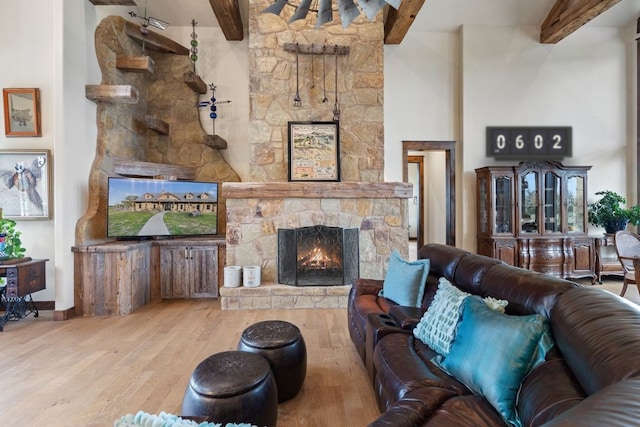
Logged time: 6 h 02 min
